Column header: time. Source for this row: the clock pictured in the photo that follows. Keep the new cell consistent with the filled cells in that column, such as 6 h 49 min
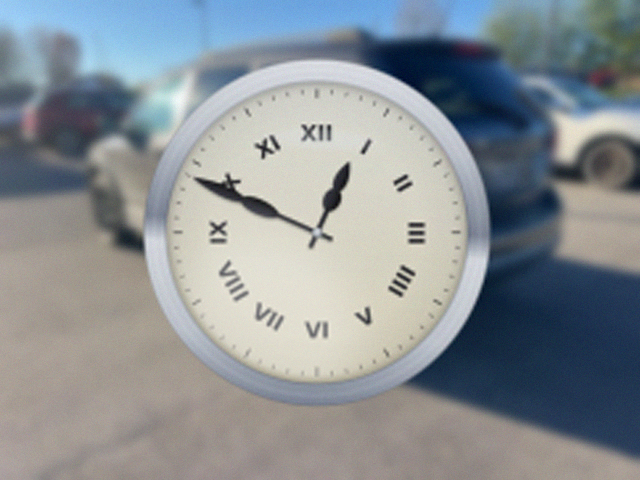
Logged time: 12 h 49 min
